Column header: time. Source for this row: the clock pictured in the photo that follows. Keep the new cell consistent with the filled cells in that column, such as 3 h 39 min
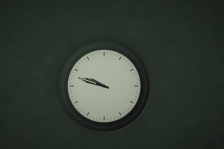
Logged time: 9 h 48 min
